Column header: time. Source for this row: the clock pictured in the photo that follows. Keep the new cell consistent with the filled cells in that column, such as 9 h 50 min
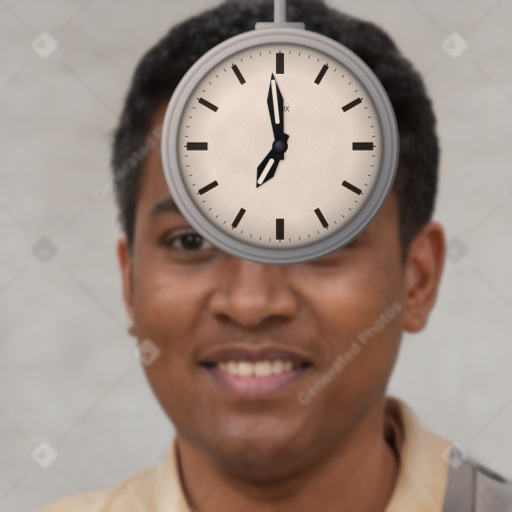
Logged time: 6 h 59 min
